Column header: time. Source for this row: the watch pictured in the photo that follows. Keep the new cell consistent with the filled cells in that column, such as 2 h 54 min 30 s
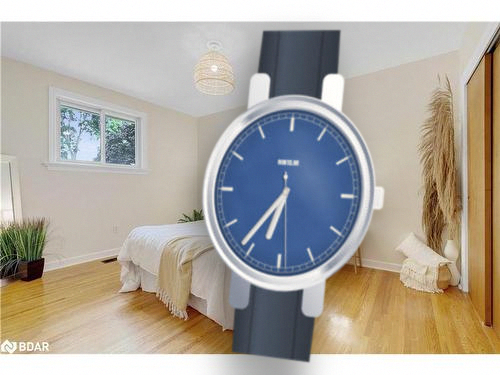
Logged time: 6 h 36 min 29 s
